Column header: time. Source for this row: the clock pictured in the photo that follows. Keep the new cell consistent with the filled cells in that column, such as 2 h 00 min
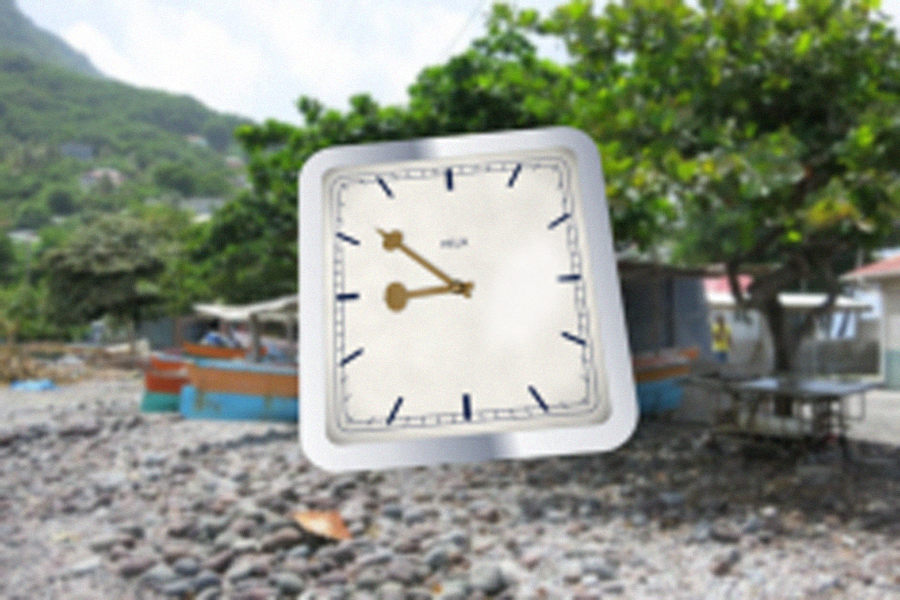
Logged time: 8 h 52 min
